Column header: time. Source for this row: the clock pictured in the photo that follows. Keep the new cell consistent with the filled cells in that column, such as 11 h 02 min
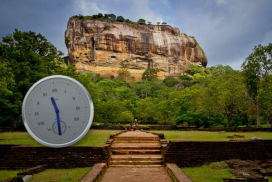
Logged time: 11 h 30 min
